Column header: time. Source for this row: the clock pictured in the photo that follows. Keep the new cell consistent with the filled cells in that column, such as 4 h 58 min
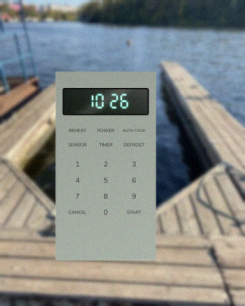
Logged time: 10 h 26 min
